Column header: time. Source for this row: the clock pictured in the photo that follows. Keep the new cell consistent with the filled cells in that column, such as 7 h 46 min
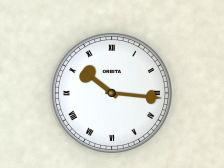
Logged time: 10 h 16 min
